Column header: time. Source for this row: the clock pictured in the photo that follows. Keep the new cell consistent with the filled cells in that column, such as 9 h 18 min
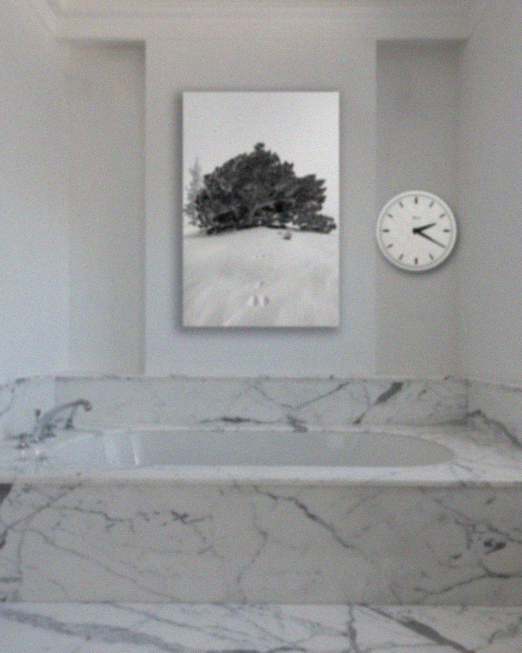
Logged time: 2 h 20 min
